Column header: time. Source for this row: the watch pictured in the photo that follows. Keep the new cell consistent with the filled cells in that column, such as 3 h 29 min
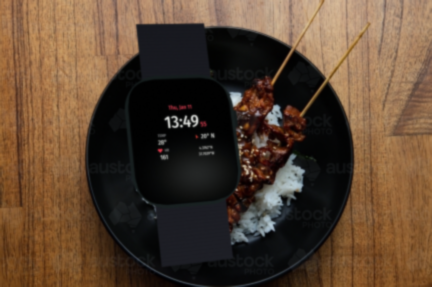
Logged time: 13 h 49 min
